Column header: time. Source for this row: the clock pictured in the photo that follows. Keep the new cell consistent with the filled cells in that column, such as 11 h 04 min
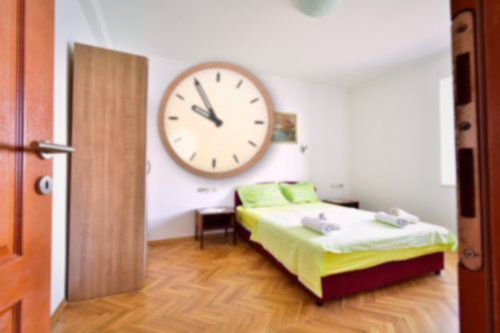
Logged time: 9 h 55 min
